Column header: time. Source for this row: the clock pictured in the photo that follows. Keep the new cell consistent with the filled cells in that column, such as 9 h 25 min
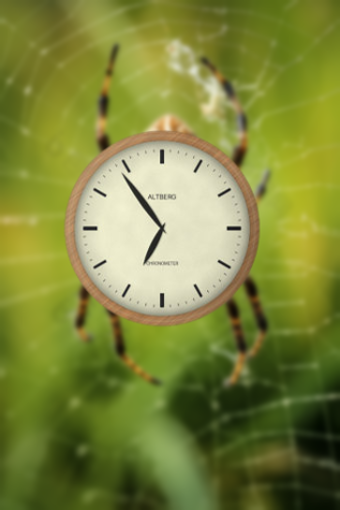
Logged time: 6 h 54 min
